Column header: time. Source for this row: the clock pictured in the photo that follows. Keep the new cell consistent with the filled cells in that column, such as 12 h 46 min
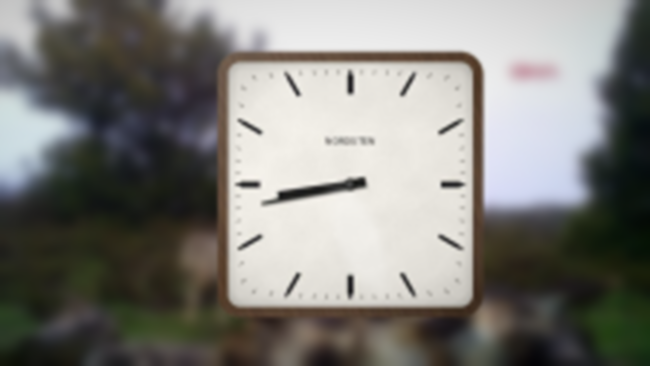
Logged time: 8 h 43 min
